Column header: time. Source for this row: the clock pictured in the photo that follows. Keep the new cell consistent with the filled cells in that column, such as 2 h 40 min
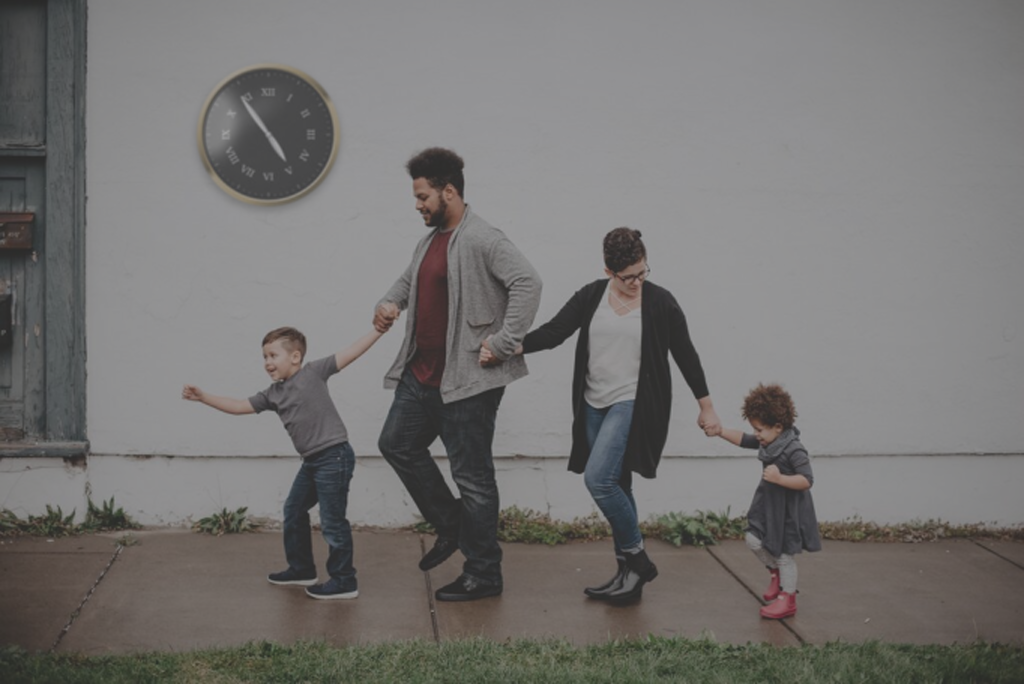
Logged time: 4 h 54 min
